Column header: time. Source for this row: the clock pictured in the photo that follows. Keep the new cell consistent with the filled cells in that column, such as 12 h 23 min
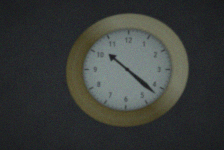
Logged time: 10 h 22 min
